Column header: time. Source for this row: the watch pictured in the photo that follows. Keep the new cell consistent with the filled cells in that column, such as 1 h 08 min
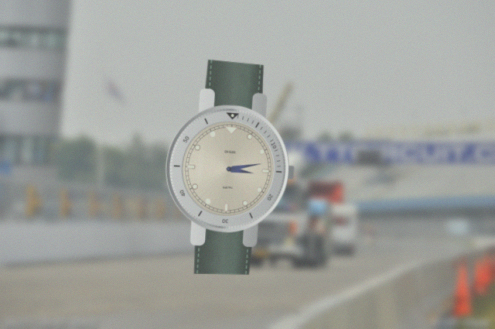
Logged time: 3 h 13 min
